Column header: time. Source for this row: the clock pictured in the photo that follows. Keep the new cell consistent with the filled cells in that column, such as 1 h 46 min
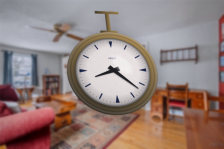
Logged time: 8 h 22 min
